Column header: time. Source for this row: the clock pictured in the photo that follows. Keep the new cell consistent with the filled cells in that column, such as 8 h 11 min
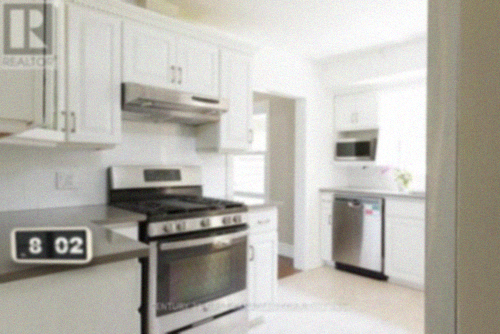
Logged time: 8 h 02 min
